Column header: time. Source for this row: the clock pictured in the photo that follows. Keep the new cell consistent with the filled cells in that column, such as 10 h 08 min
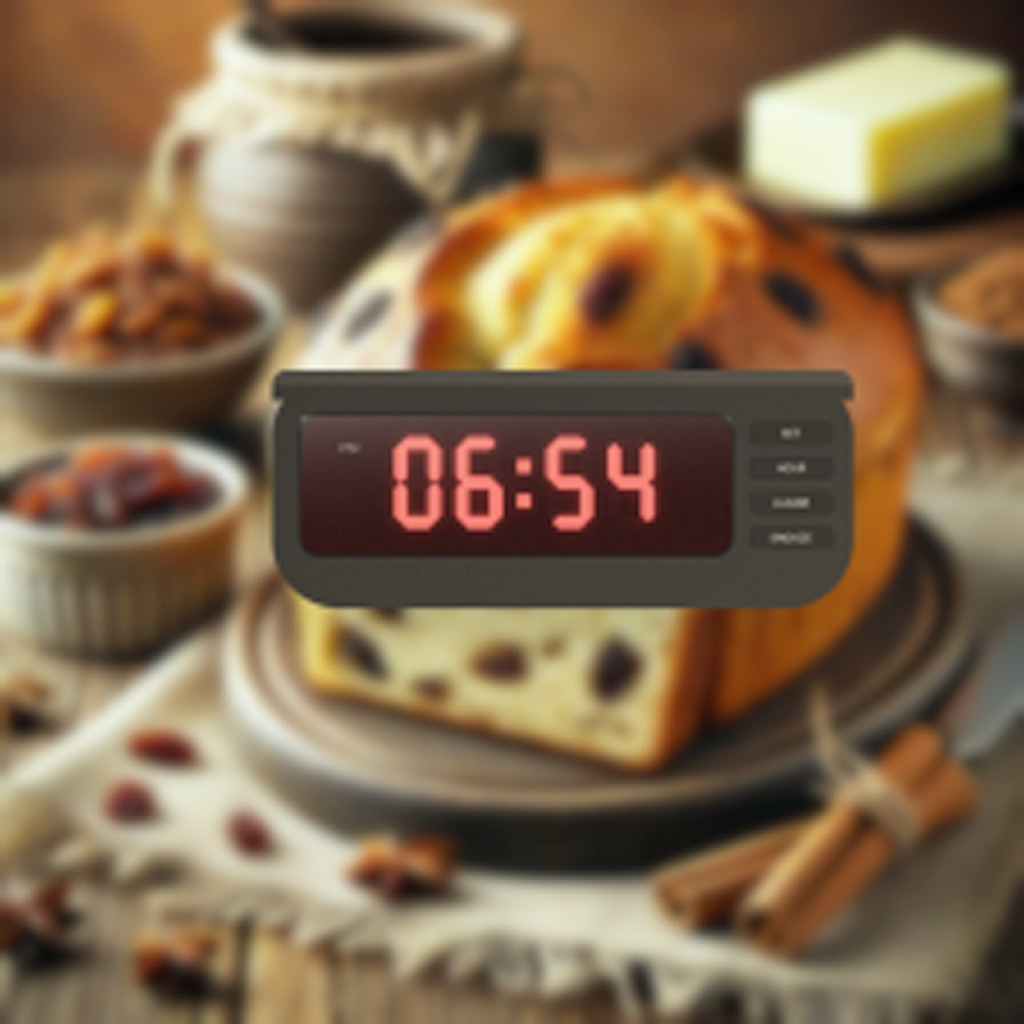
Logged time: 6 h 54 min
